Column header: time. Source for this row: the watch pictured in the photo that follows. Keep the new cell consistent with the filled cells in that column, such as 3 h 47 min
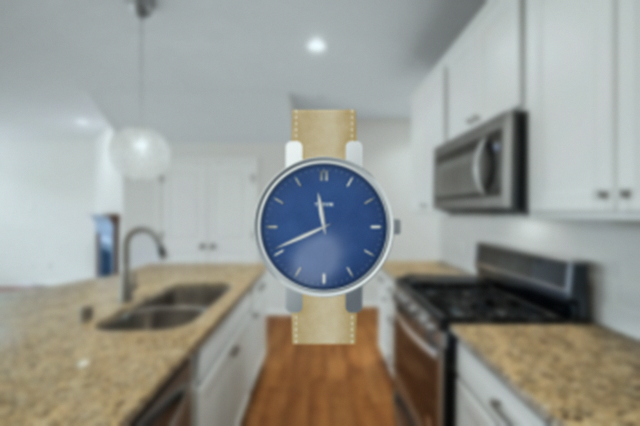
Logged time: 11 h 41 min
